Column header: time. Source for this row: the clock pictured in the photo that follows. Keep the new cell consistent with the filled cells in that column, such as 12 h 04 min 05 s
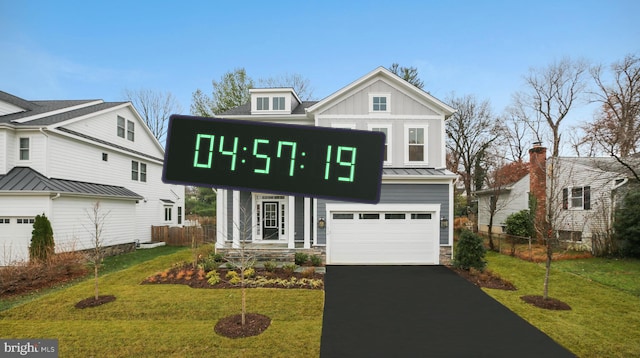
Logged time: 4 h 57 min 19 s
